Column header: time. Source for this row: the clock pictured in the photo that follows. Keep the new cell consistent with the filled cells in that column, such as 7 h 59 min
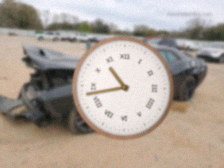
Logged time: 10 h 43 min
